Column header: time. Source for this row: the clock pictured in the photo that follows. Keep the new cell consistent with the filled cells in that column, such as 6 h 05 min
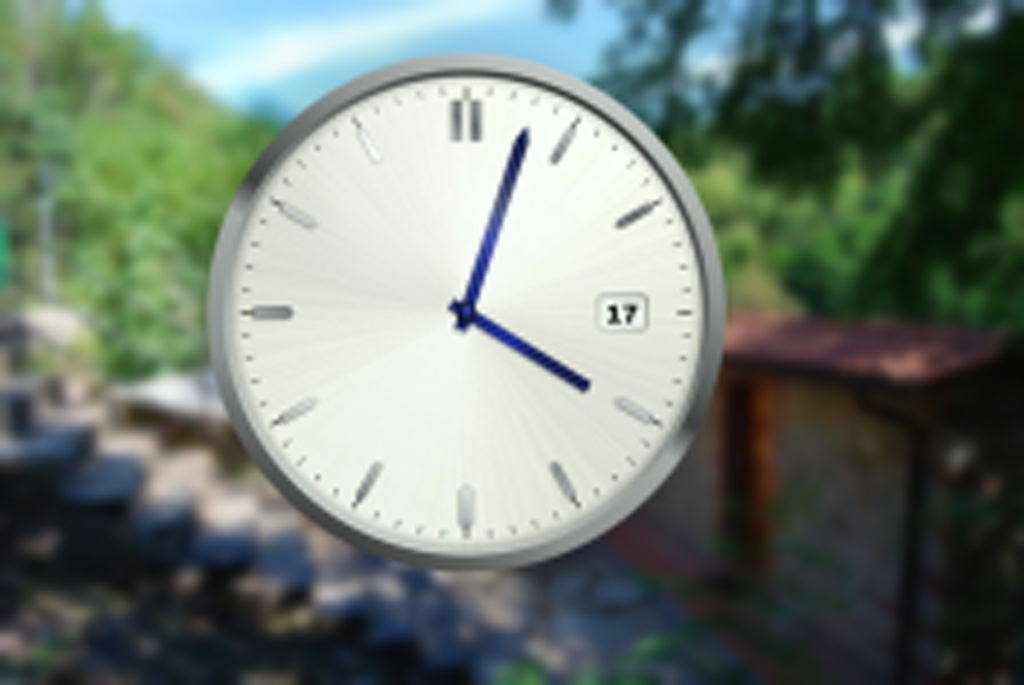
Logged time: 4 h 03 min
